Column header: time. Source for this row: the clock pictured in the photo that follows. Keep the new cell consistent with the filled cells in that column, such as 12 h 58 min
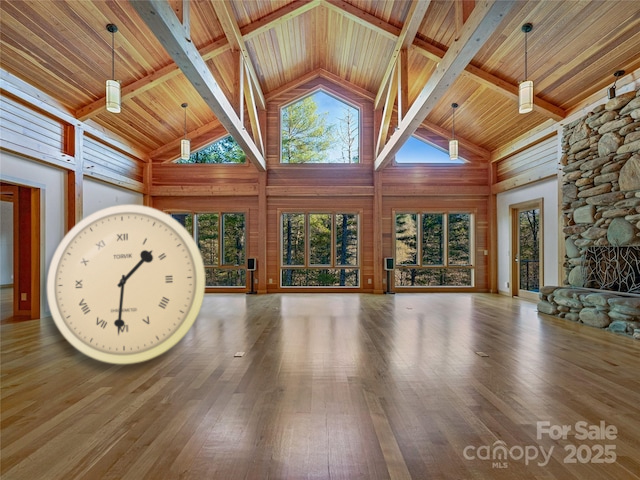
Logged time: 1 h 31 min
